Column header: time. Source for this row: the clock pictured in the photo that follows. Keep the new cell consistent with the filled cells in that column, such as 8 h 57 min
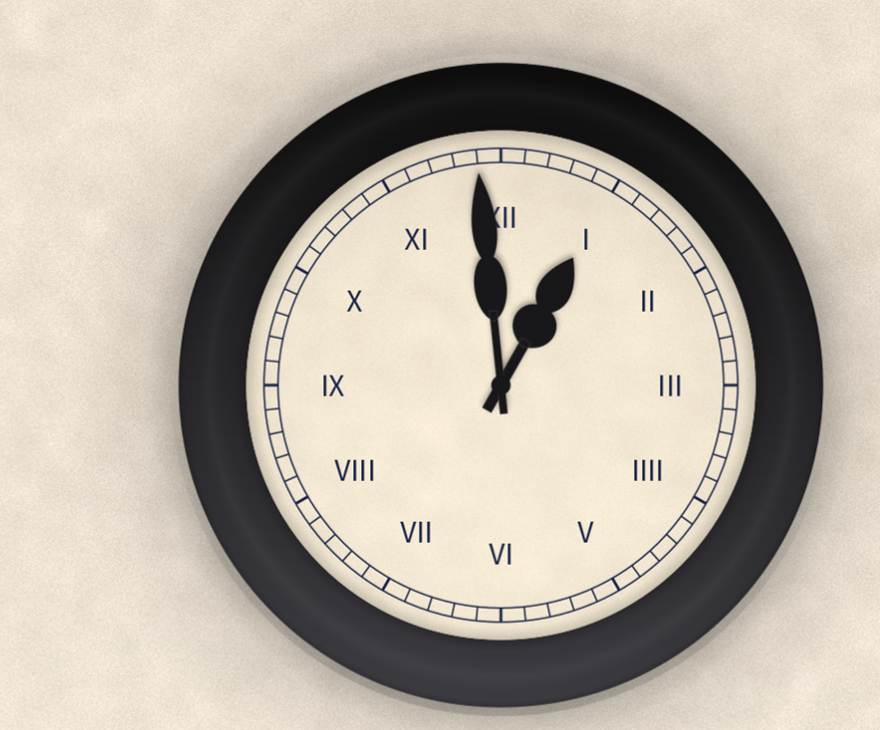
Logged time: 12 h 59 min
